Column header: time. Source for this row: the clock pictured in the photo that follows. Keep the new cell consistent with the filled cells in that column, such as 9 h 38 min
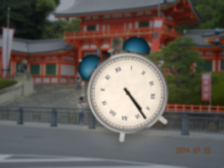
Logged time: 5 h 28 min
